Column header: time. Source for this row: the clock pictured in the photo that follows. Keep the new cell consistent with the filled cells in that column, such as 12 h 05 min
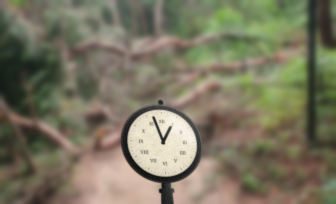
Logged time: 12 h 57 min
